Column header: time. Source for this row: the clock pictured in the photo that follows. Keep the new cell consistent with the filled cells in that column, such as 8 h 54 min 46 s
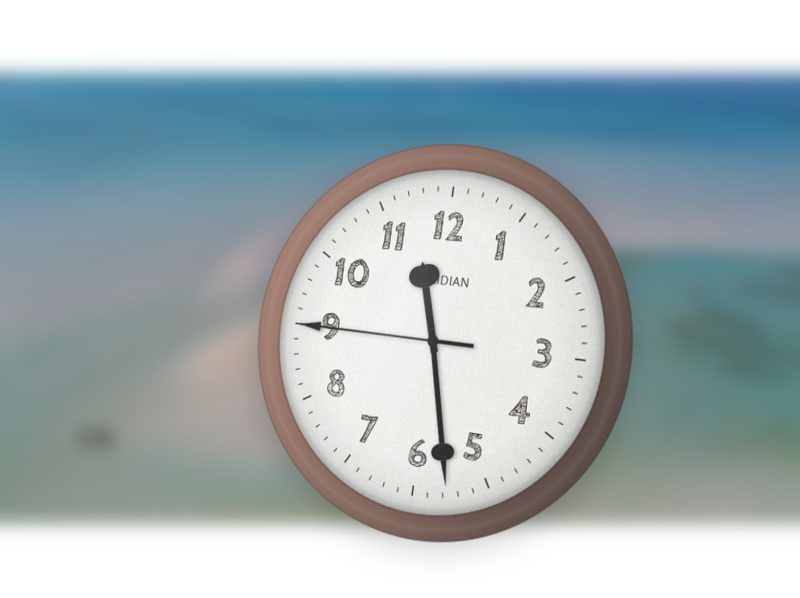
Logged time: 11 h 27 min 45 s
